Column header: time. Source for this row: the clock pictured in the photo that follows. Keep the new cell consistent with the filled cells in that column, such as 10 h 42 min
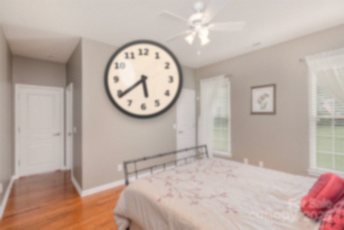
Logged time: 5 h 39 min
